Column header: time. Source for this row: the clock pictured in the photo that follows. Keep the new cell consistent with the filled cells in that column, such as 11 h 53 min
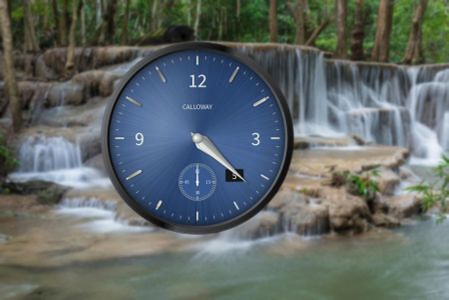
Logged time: 4 h 22 min
